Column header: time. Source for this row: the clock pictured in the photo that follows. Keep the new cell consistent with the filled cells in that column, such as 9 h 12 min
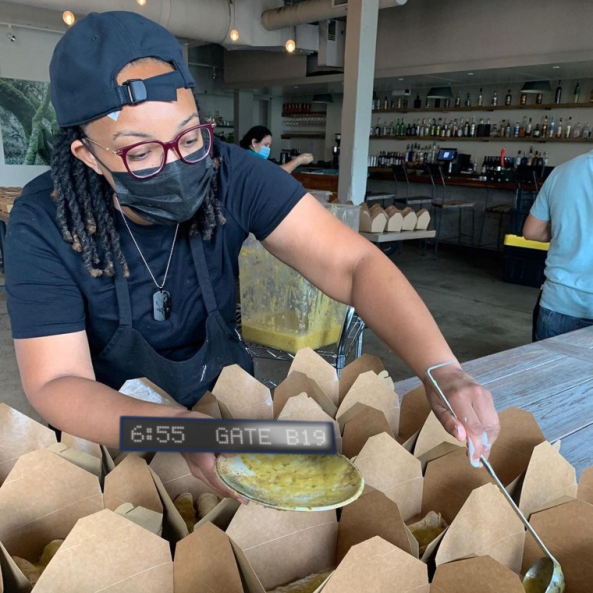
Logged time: 6 h 55 min
